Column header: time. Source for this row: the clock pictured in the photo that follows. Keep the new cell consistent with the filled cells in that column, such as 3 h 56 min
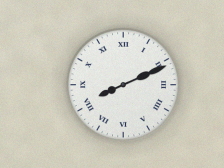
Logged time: 8 h 11 min
